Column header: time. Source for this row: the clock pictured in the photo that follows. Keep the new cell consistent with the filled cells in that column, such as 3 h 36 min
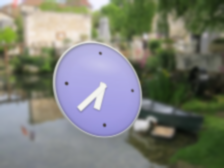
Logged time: 6 h 38 min
